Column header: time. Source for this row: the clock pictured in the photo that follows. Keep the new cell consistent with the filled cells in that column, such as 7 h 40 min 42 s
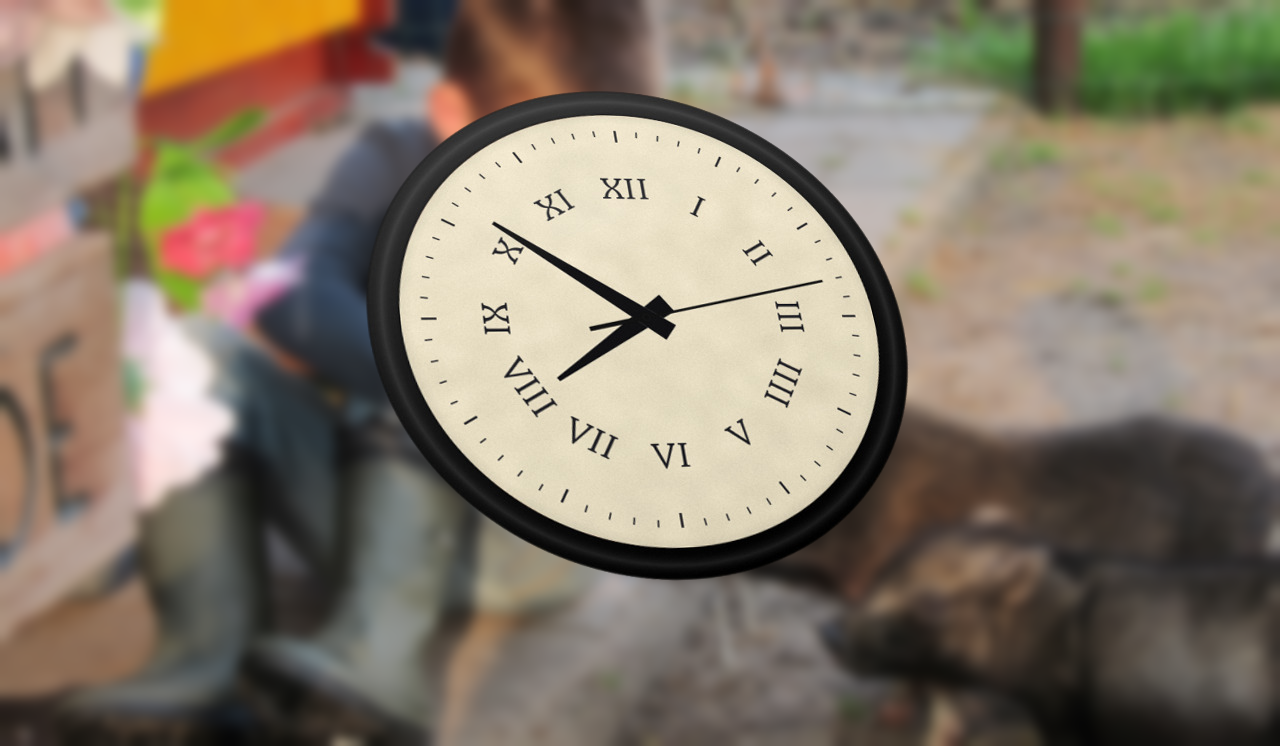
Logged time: 7 h 51 min 13 s
